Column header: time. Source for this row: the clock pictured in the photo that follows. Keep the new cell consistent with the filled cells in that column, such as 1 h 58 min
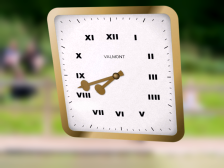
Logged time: 7 h 42 min
